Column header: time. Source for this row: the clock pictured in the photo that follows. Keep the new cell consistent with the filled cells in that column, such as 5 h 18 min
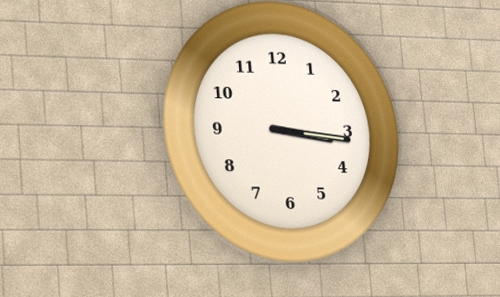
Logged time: 3 h 16 min
